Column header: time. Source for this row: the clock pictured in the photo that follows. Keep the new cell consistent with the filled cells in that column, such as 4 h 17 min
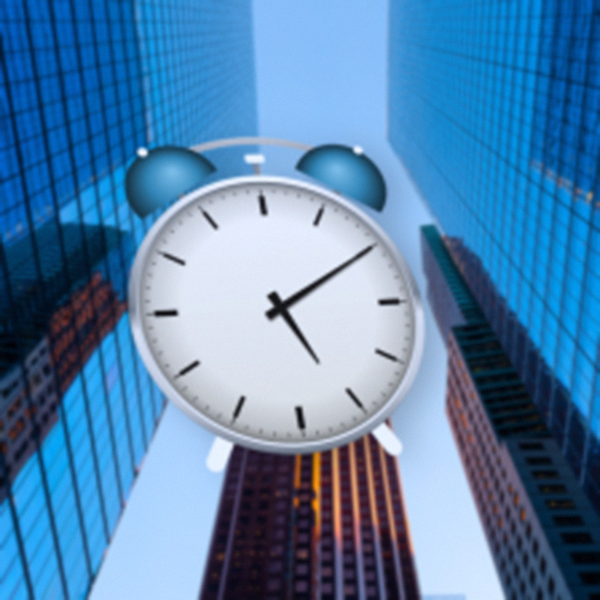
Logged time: 5 h 10 min
